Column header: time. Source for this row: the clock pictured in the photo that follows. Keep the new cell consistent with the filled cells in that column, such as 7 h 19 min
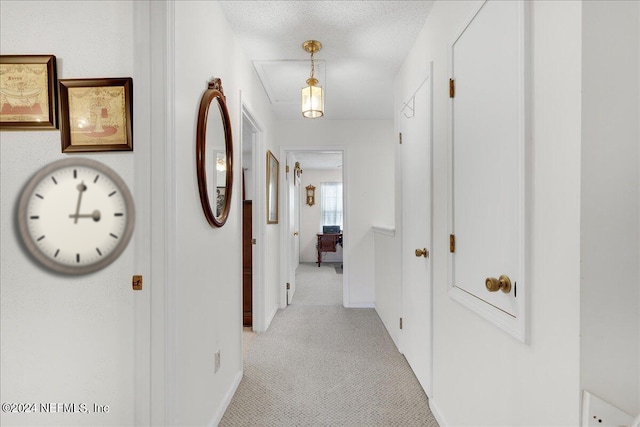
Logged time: 3 h 02 min
